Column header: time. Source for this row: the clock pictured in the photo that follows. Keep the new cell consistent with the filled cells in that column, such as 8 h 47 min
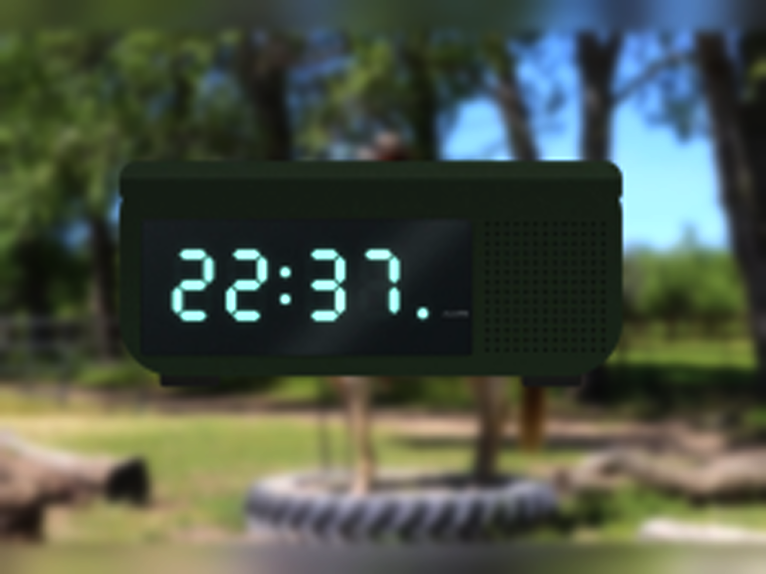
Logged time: 22 h 37 min
